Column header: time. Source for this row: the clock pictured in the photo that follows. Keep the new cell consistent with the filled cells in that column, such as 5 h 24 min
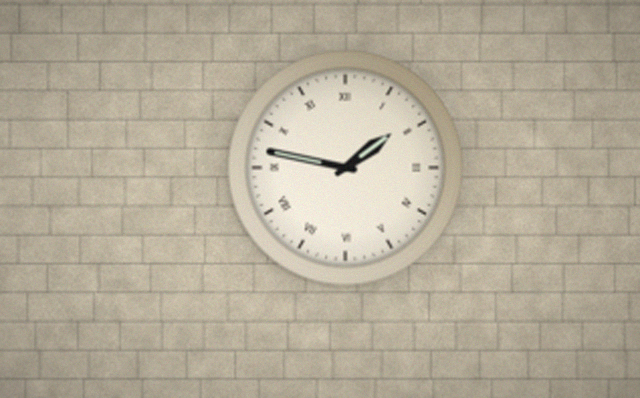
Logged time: 1 h 47 min
